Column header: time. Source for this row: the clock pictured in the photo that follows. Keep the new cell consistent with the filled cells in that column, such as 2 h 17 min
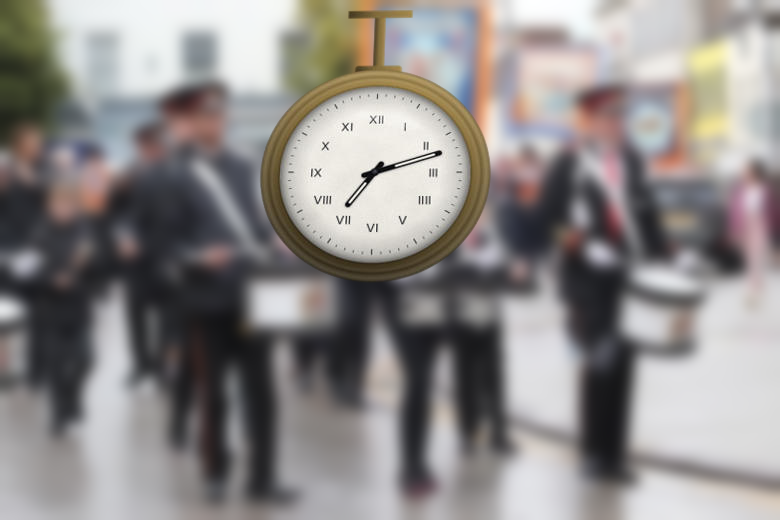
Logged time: 7 h 12 min
